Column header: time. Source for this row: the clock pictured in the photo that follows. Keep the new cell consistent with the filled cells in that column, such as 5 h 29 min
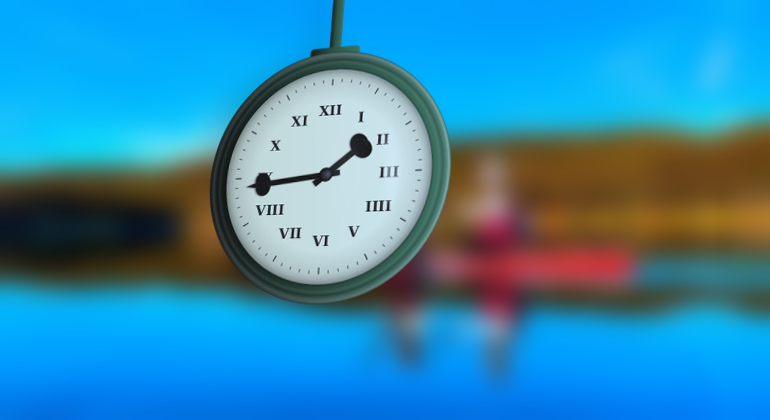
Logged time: 1 h 44 min
